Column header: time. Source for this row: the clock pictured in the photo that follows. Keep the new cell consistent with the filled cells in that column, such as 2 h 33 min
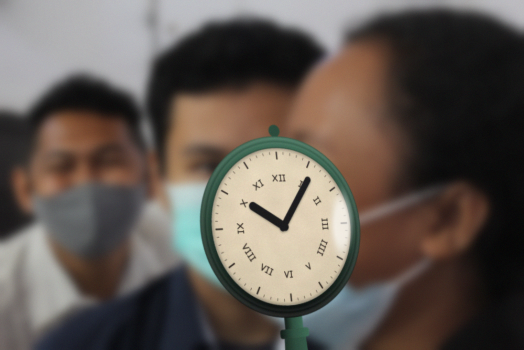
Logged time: 10 h 06 min
